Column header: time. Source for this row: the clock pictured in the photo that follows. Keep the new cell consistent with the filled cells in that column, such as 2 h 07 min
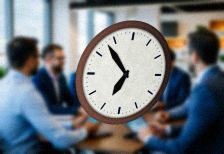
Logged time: 6 h 53 min
